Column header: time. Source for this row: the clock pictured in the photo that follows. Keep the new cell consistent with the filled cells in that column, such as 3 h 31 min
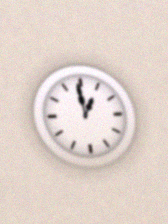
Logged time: 12 h 59 min
